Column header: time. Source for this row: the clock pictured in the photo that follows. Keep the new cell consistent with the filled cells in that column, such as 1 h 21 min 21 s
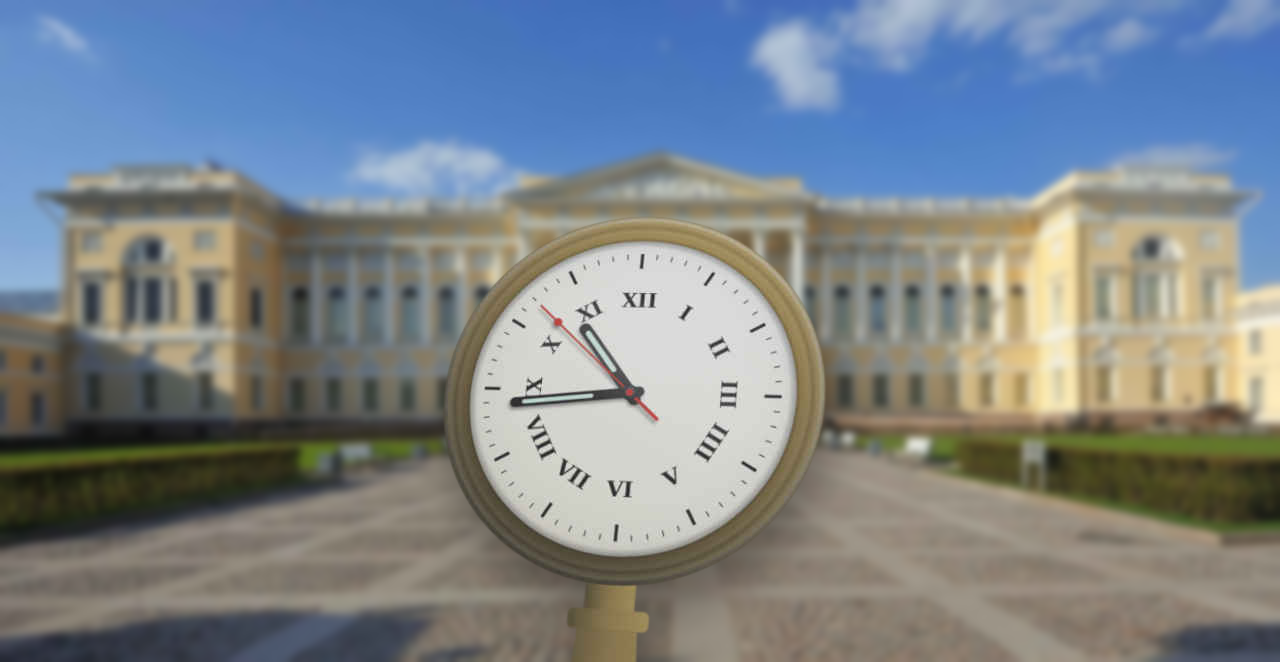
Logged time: 10 h 43 min 52 s
